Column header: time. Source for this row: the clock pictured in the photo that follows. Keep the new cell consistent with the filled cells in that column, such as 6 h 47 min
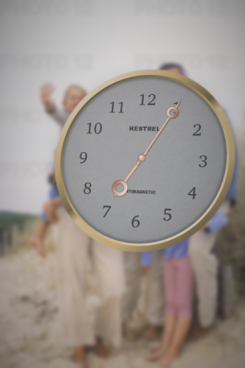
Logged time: 7 h 05 min
